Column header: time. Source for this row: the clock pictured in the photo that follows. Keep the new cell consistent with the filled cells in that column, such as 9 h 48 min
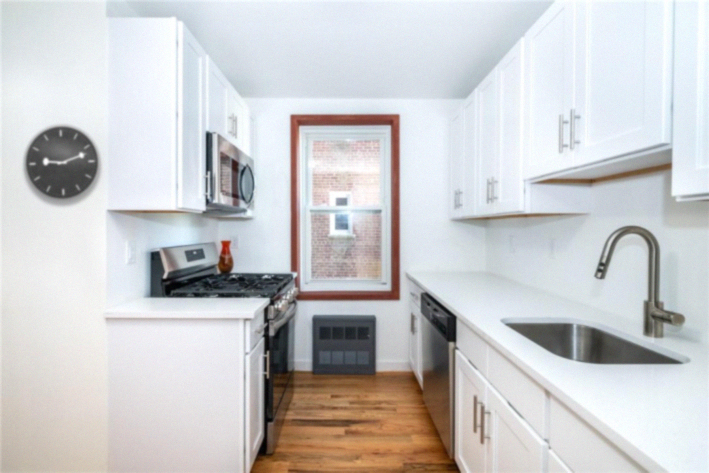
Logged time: 9 h 12 min
